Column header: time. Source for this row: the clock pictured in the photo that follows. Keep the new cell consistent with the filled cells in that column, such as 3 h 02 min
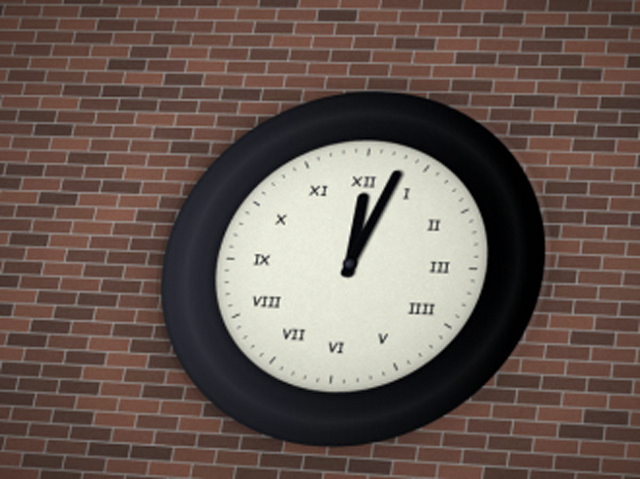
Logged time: 12 h 03 min
